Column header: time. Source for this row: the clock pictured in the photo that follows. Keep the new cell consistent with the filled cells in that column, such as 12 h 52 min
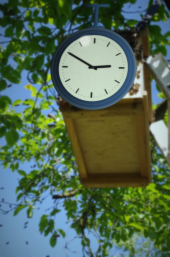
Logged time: 2 h 50 min
